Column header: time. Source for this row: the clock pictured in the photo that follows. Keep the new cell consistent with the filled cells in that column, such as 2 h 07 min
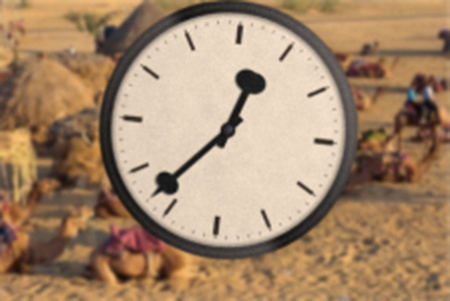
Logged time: 12 h 37 min
